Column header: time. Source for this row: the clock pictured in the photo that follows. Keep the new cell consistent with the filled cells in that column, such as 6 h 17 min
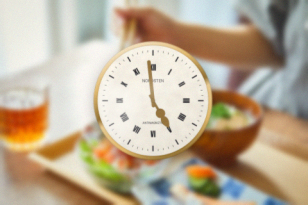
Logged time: 4 h 59 min
